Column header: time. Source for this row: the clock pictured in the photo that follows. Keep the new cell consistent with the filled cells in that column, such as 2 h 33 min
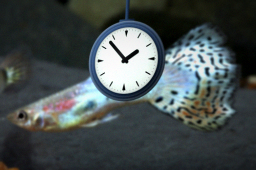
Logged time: 1 h 53 min
